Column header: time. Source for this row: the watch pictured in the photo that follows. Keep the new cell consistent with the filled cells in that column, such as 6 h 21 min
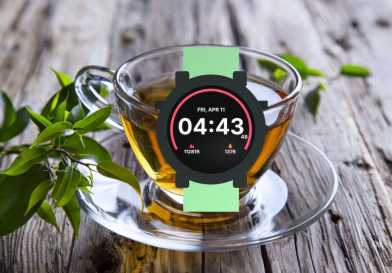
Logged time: 4 h 43 min
